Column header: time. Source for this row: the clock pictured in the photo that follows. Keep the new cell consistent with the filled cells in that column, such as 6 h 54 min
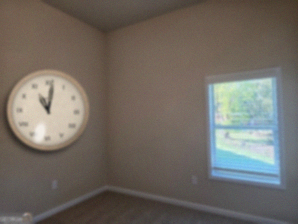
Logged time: 11 h 01 min
